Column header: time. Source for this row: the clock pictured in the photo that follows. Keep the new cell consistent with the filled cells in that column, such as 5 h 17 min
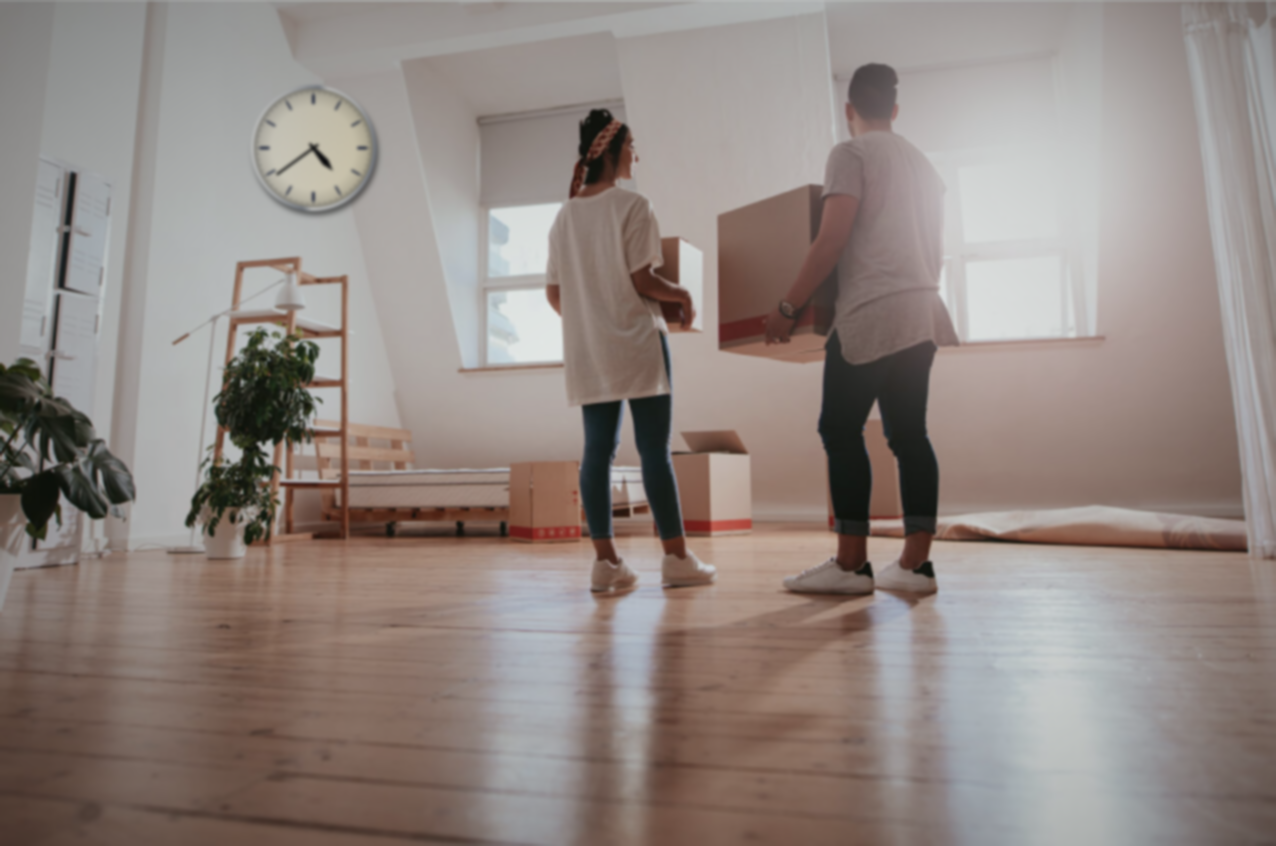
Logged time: 4 h 39 min
